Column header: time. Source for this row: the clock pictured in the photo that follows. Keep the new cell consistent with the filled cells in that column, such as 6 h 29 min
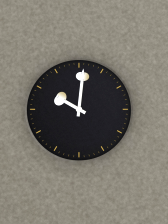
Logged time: 10 h 01 min
